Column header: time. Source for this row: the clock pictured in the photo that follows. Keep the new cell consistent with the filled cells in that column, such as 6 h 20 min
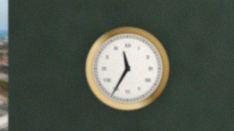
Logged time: 11 h 35 min
